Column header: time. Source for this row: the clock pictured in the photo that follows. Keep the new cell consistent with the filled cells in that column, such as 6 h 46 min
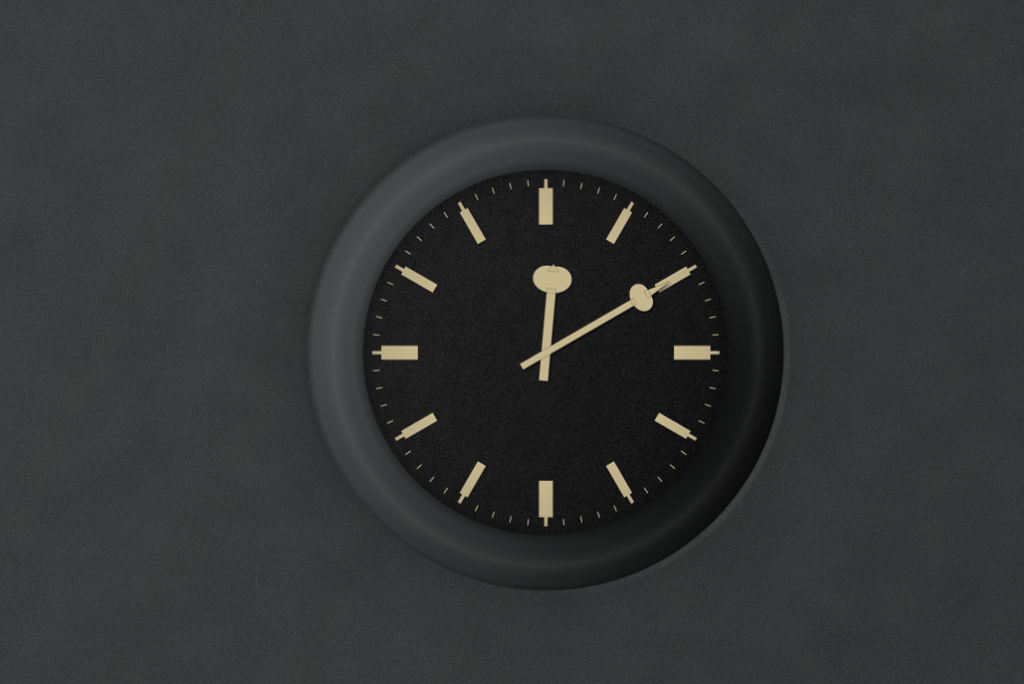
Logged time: 12 h 10 min
